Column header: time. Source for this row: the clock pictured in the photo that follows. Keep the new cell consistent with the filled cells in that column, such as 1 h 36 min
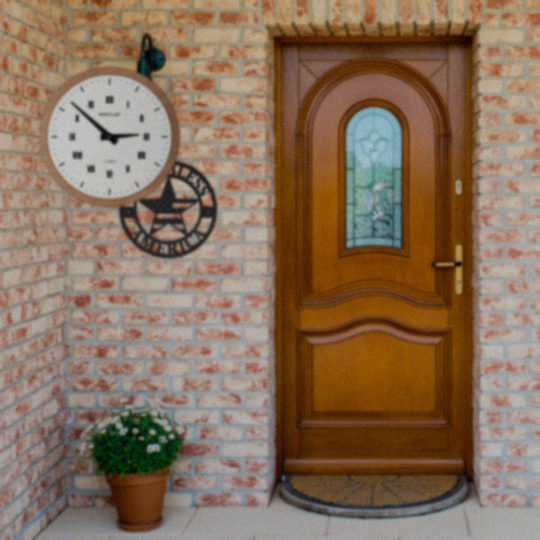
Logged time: 2 h 52 min
